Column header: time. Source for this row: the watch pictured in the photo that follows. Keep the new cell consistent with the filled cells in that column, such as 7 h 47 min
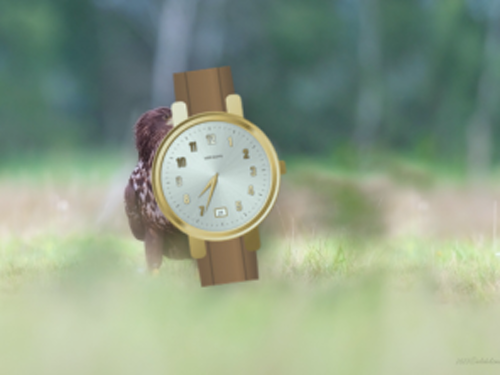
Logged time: 7 h 34 min
